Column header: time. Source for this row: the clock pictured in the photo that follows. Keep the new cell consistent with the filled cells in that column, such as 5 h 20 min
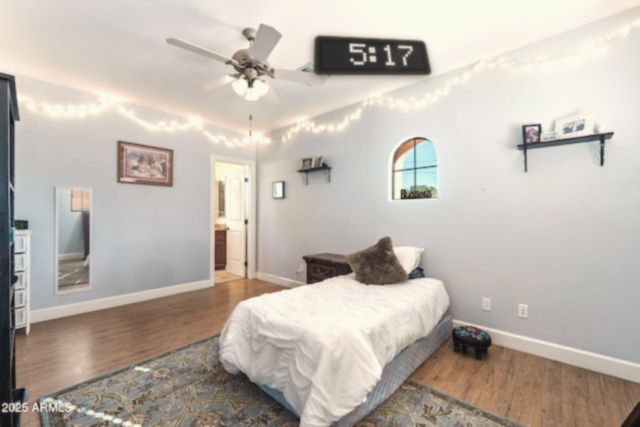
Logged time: 5 h 17 min
